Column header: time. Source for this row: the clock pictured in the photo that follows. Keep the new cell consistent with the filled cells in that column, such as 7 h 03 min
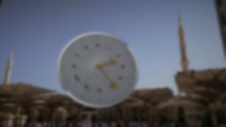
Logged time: 2 h 24 min
